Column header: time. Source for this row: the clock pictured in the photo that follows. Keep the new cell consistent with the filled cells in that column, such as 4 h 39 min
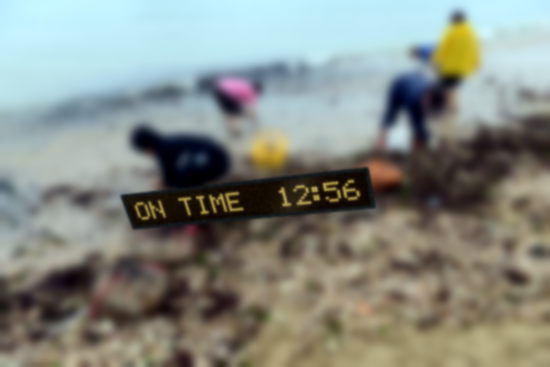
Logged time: 12 h 56 min
